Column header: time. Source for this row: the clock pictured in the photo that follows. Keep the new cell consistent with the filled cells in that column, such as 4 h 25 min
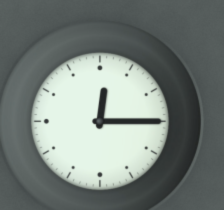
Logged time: 12 h 15 min
